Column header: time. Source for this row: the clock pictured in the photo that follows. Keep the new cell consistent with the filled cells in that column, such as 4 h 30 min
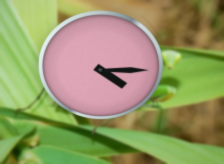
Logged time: 4 h 15 min
